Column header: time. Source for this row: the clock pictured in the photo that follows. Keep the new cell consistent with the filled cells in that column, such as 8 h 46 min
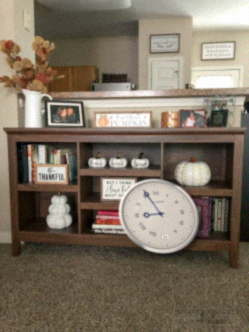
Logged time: 8 h 56 min
